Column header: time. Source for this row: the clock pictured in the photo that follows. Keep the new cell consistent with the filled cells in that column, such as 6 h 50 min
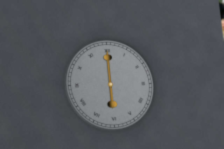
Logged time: 6 h 00 min
